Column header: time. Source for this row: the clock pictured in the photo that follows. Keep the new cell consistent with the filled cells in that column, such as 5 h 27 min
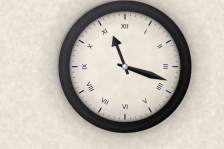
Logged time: 11 h 18 min
